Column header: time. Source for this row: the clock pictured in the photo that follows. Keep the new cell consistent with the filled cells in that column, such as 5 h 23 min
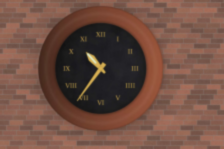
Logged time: 10 h 36 min
